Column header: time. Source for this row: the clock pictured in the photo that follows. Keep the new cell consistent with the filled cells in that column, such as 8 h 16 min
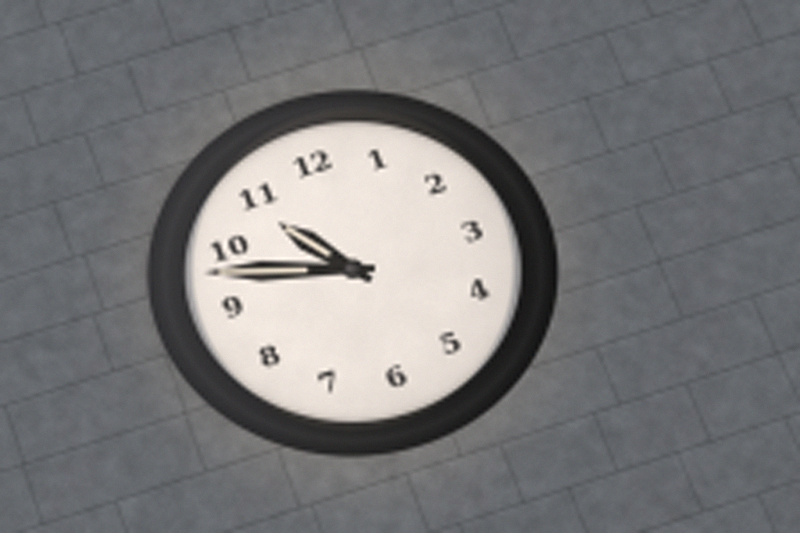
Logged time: 10 h 48 min
